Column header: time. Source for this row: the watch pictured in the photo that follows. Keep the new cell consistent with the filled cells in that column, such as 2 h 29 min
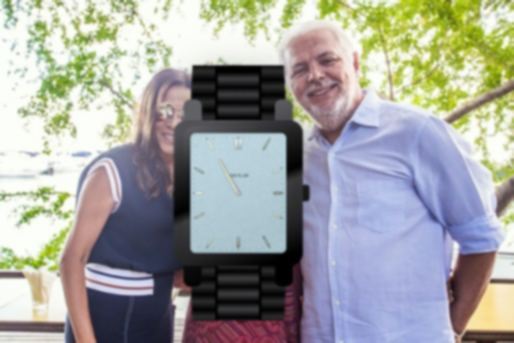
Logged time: 10 h 55 min
